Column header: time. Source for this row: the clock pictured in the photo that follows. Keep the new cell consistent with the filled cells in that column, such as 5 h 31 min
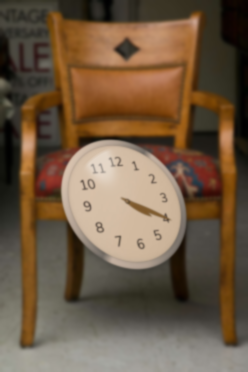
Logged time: 4 h 20 min
